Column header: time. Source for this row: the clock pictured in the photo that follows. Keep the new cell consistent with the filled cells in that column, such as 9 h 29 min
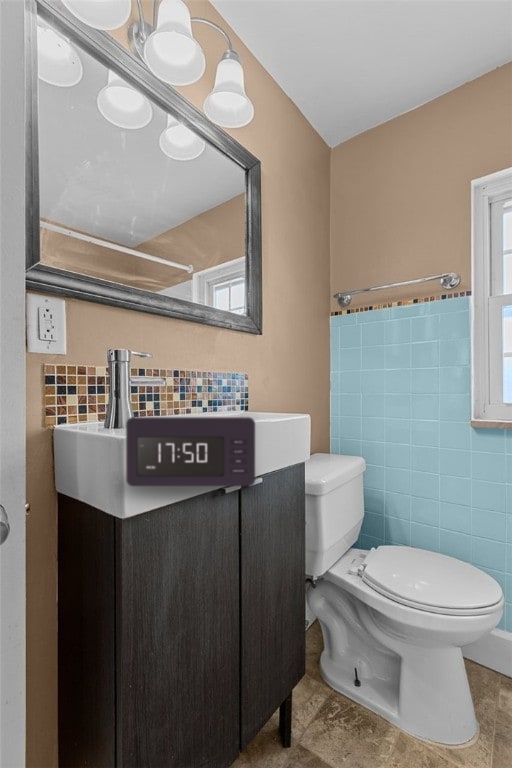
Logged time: 17 h 50 min
